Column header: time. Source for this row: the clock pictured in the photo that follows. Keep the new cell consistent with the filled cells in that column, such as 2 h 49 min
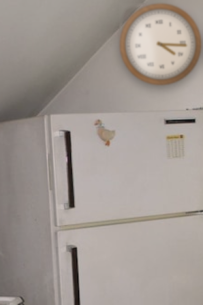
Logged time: 4 h 16 min
